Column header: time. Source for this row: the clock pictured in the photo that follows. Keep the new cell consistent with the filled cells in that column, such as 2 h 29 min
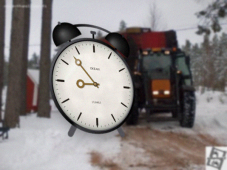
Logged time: 8 h 53 min
